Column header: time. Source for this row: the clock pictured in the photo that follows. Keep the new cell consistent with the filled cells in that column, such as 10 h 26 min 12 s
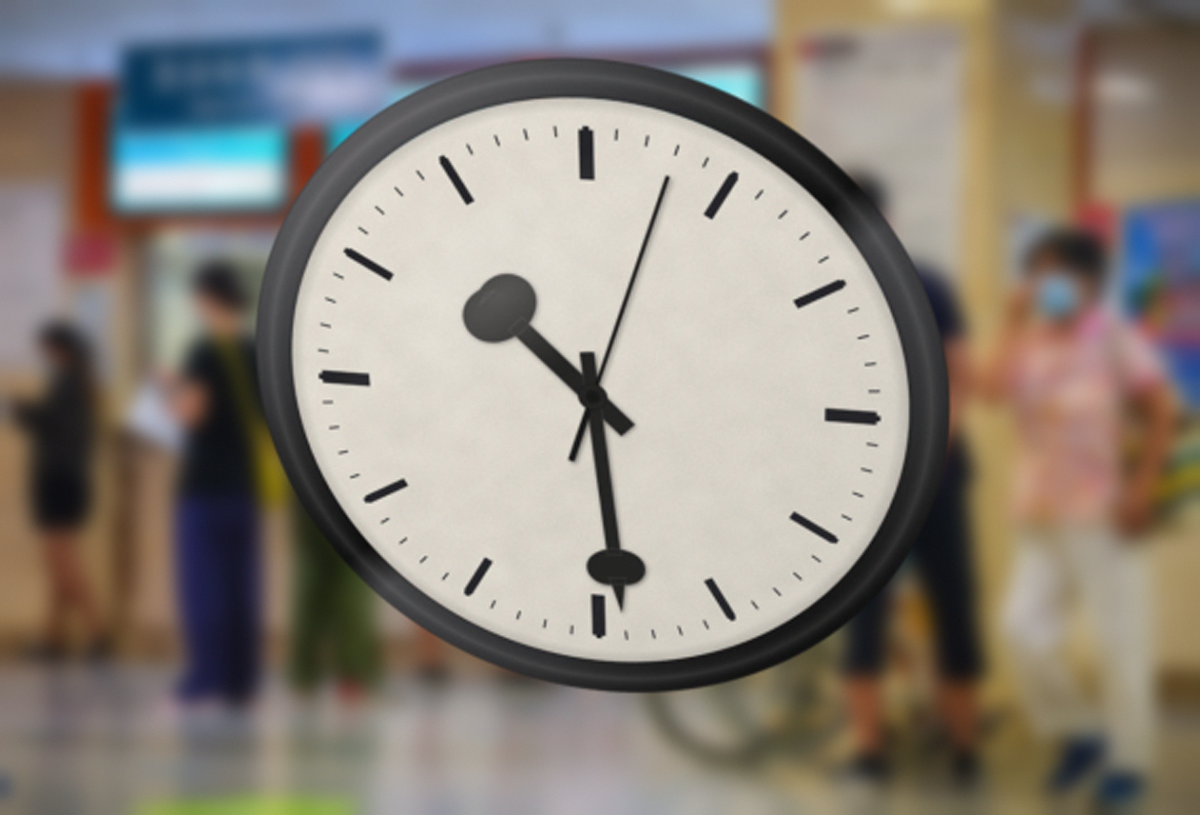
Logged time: 10 h 29 min 03 s
